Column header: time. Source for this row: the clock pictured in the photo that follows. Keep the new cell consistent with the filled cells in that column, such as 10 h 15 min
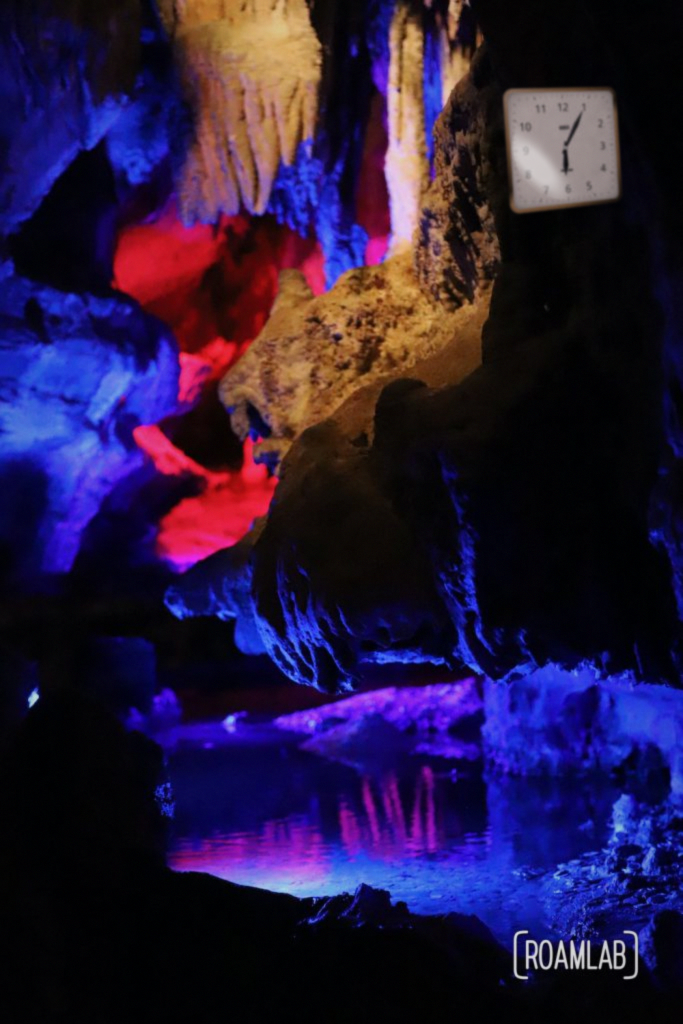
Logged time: 6 h 05 min
